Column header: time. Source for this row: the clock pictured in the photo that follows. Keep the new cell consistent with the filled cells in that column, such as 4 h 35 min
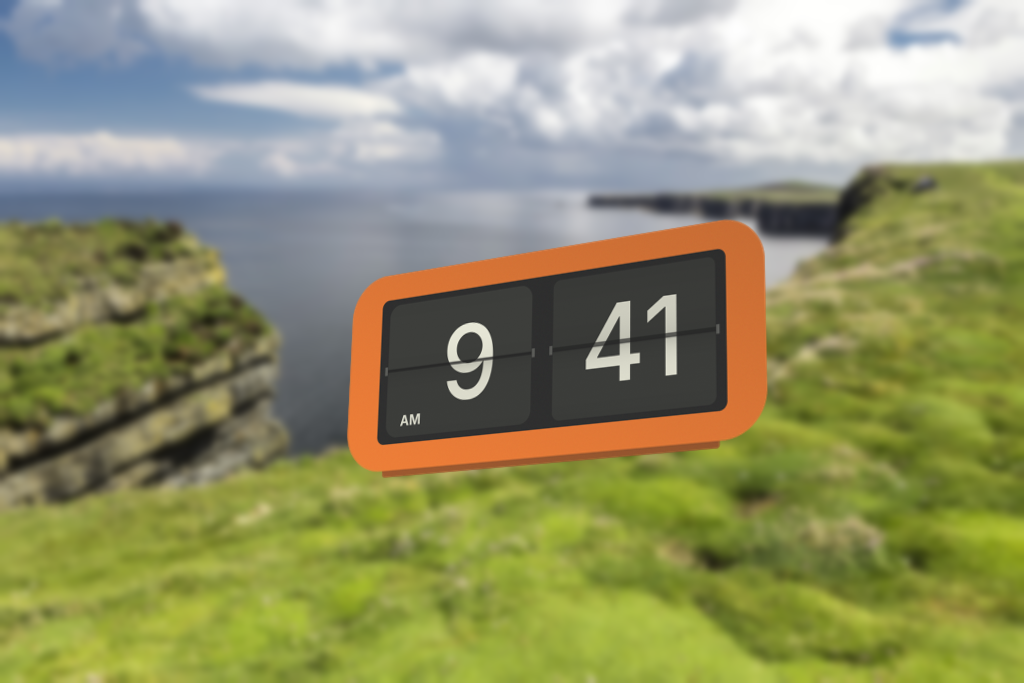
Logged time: 9 h 41 min
